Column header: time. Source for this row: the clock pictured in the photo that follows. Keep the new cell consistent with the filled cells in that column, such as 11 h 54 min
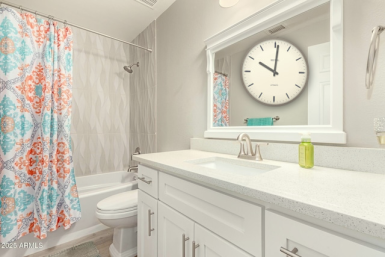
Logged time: 10 h 01 min
